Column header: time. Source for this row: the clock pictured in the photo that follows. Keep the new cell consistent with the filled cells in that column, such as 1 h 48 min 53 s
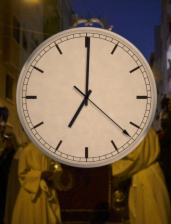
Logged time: 7 h 00 min 22 s
